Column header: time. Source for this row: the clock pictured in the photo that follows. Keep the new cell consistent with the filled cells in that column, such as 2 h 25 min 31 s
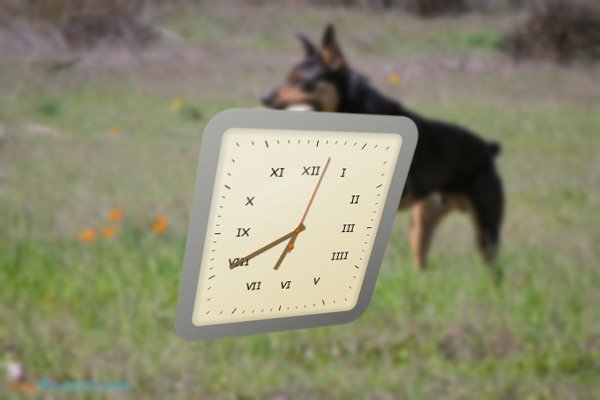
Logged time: 6 h 40 min 02 s
